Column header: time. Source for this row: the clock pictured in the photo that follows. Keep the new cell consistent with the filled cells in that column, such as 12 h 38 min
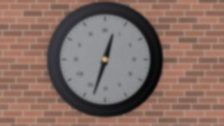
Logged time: 12 h 33 min
